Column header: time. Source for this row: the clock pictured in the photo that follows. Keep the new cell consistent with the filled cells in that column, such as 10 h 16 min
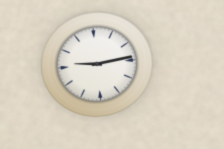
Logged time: 9 h 14 min
